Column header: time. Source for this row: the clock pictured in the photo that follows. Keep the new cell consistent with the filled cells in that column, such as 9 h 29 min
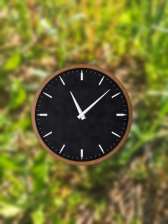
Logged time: 11 h 08 min
